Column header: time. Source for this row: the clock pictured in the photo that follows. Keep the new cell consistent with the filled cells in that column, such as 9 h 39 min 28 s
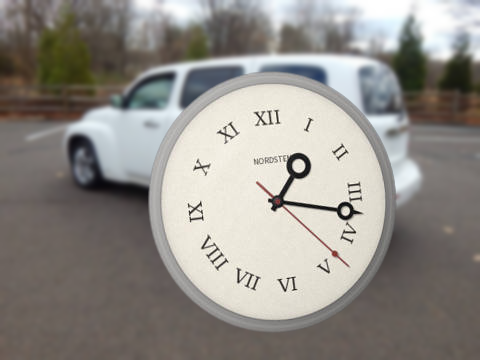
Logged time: 1 h 17 min 23 s
